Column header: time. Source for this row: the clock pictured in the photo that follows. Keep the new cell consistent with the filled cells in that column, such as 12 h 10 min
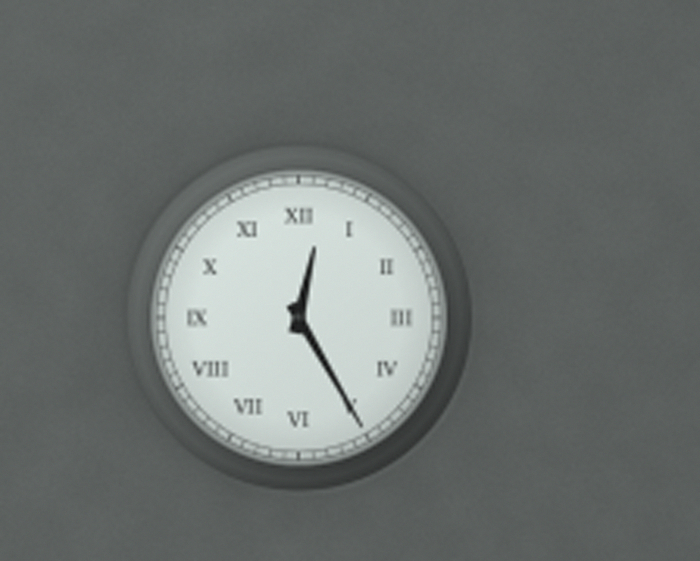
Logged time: 12 h 25 min
